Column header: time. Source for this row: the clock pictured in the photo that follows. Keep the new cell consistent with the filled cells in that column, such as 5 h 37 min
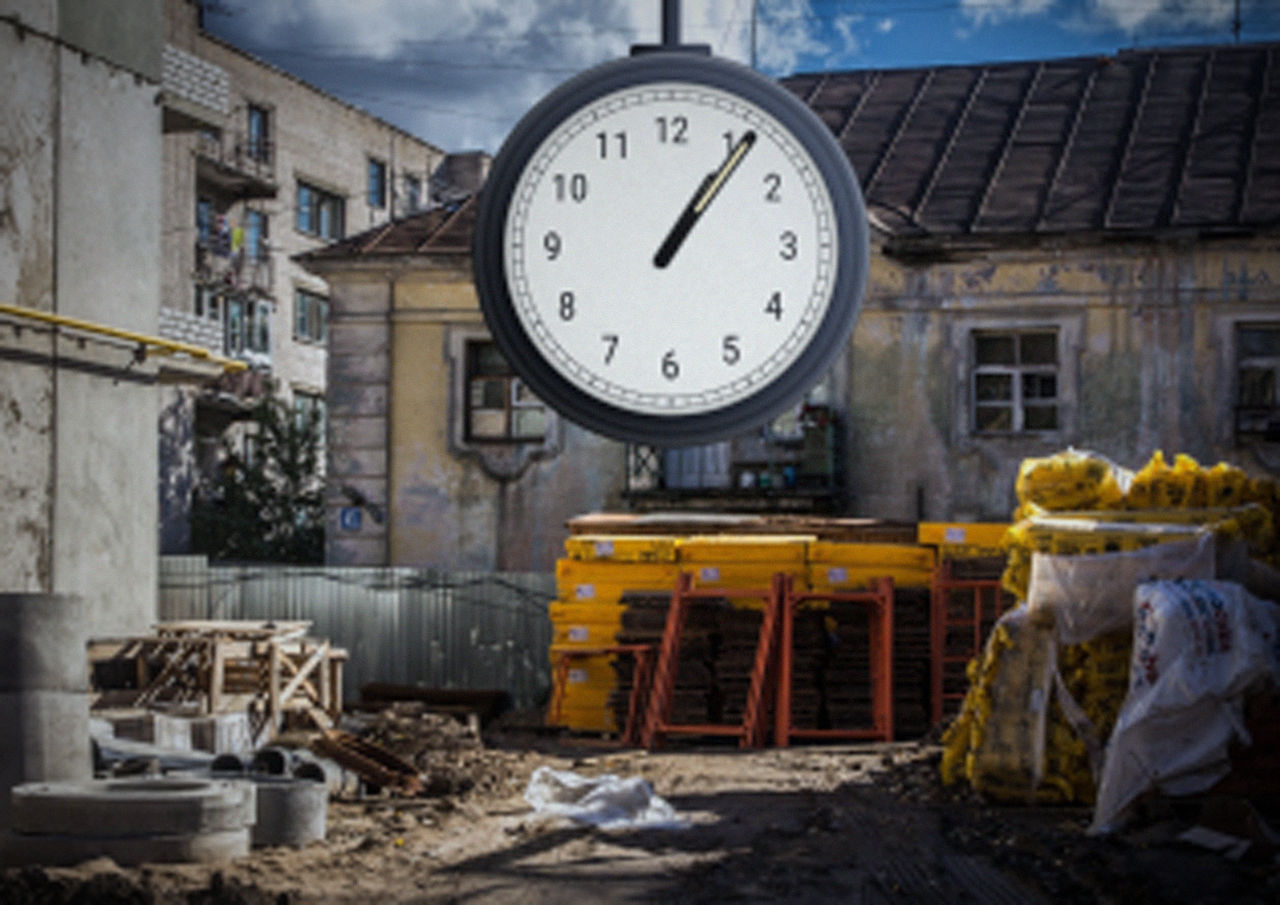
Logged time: 1 h 06 min
